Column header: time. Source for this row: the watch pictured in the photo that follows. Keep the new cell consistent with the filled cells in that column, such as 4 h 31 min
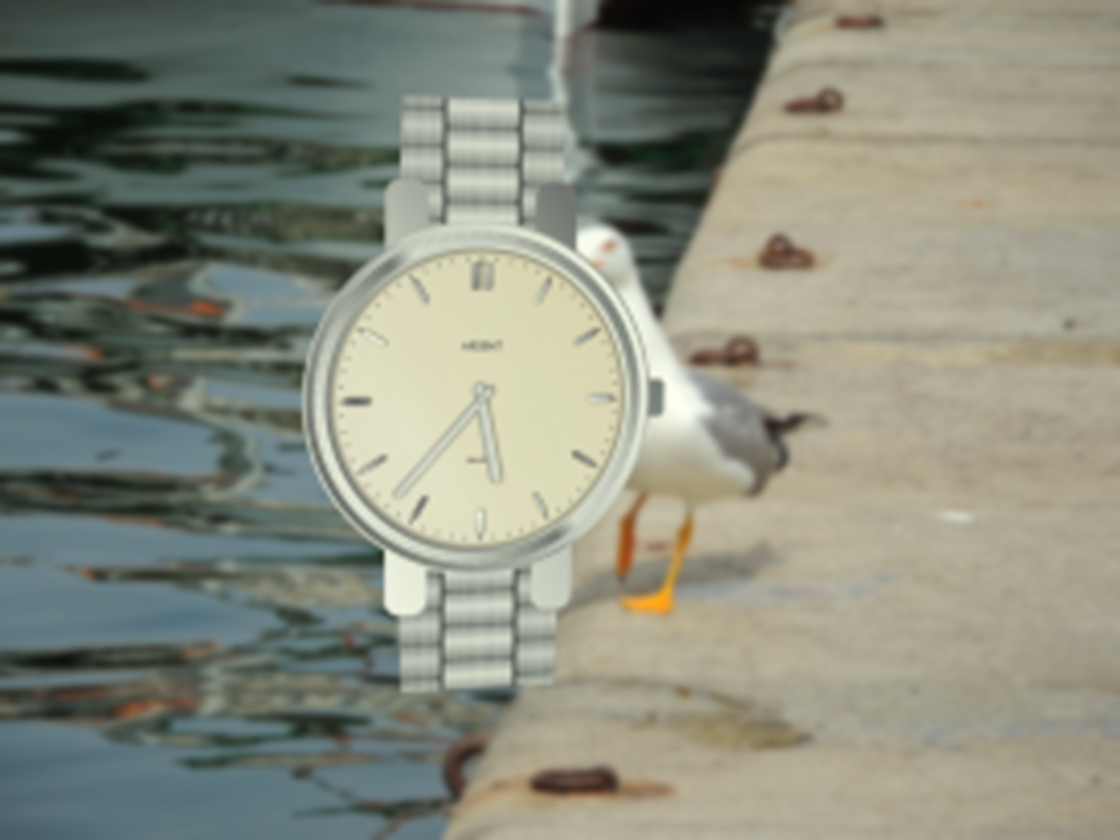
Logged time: 5 h 37 min
